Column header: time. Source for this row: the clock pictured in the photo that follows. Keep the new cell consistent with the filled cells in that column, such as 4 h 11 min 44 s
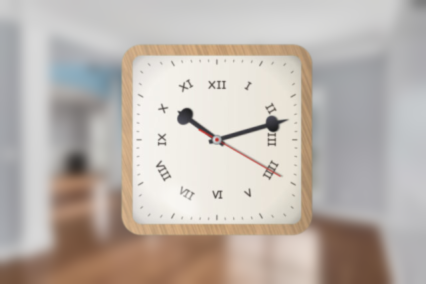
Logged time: 10 h 12 min 20 s
